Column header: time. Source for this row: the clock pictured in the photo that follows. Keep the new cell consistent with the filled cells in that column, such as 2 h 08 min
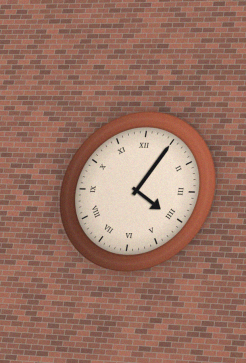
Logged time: 4 h 05 min
